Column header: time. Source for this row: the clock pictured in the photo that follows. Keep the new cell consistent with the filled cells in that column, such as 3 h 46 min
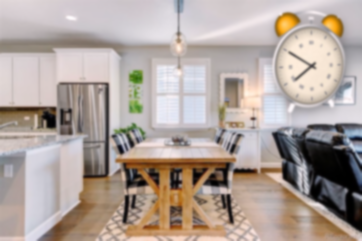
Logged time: 7 h 50 min
